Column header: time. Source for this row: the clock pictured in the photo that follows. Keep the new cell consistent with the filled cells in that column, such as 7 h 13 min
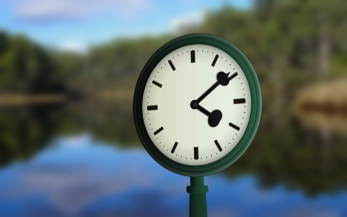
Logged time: 4 h 09 min
